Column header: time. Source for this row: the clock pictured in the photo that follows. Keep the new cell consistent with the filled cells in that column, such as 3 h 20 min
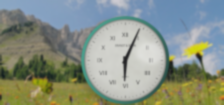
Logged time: 6 h 04 min
